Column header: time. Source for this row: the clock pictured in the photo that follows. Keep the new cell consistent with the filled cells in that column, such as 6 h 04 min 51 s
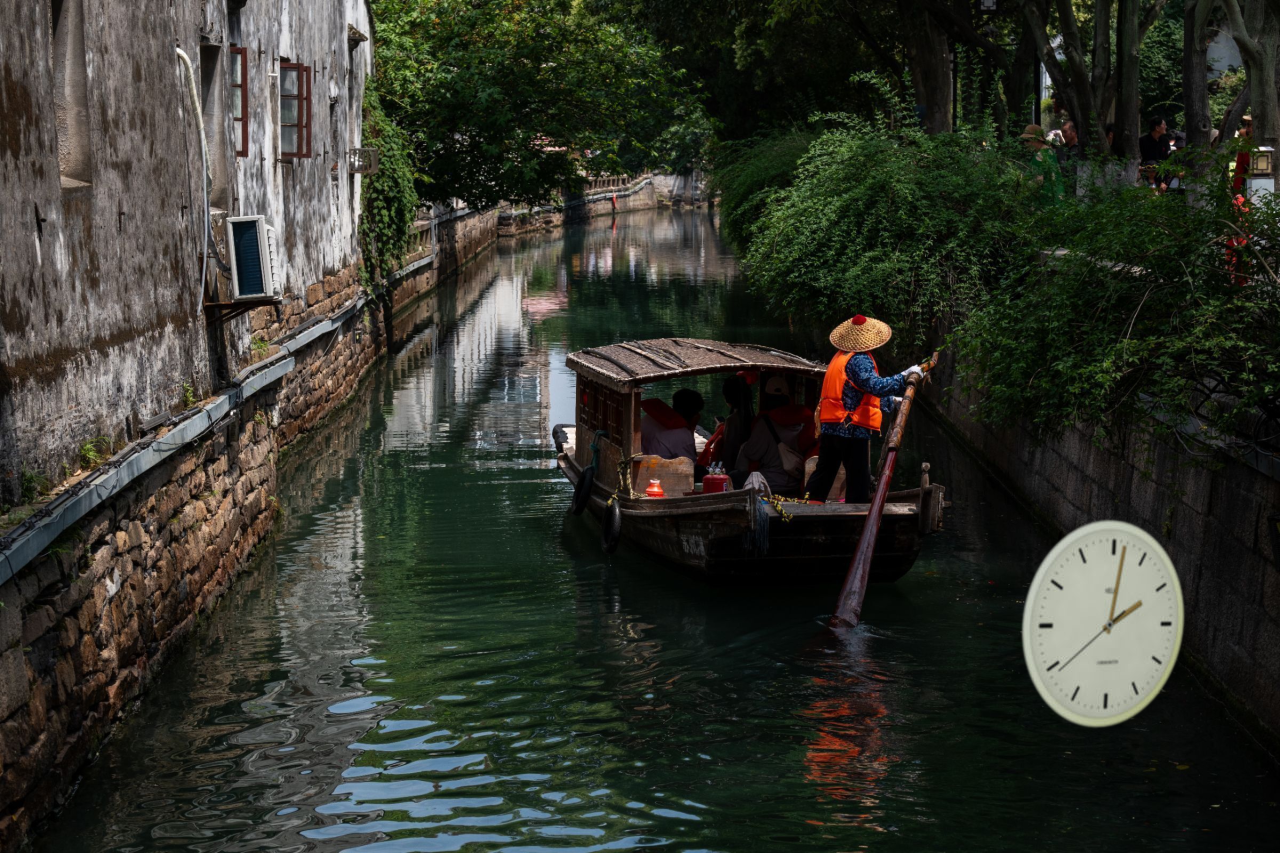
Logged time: 2 h 01 min 39 s
